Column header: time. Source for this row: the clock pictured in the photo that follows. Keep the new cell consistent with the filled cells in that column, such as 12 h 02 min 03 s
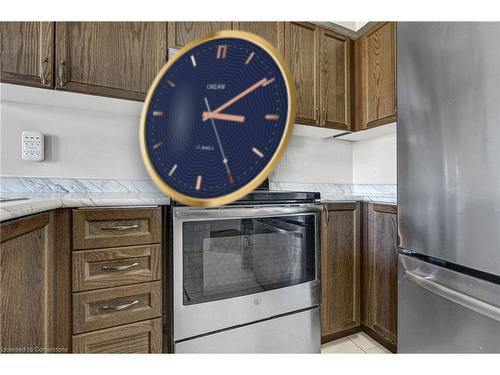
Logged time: 3 h 09 min 25 s
